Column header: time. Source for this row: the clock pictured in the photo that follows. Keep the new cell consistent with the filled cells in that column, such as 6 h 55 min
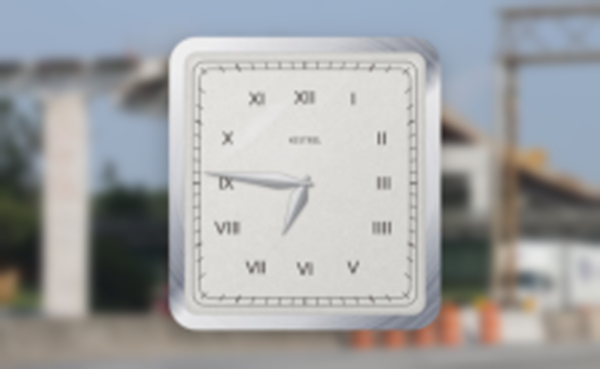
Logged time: 6 h 46 min
